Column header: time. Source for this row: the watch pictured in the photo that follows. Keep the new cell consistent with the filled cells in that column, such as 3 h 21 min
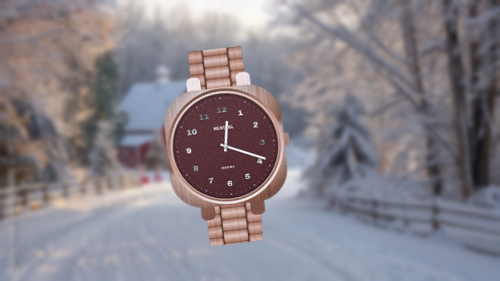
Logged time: 12 h 19 min
